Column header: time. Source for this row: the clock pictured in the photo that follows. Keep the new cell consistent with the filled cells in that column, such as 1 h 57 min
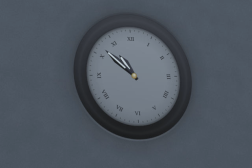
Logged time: 10 h 52 min
